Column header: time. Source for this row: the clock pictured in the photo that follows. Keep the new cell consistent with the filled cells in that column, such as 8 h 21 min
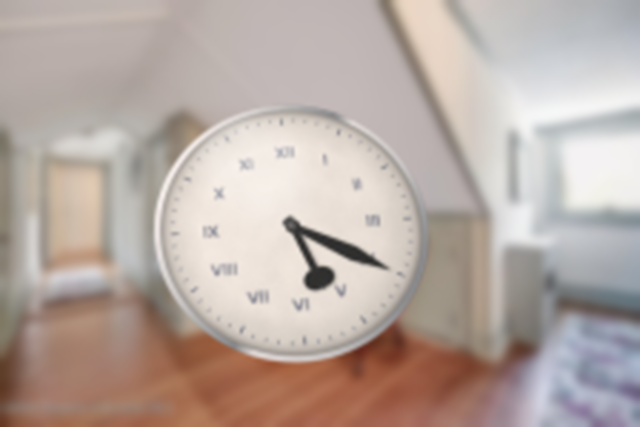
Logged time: 5 h 20 min
